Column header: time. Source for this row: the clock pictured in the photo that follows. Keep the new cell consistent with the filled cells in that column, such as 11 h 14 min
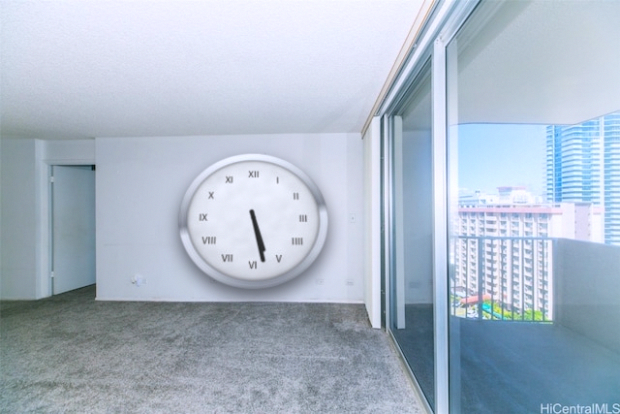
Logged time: 5 h 28 min
